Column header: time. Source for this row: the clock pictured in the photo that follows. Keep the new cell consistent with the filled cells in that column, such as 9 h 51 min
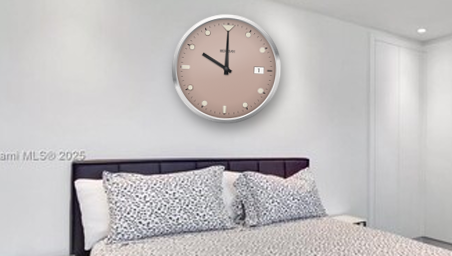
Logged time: 10 h 00 min
